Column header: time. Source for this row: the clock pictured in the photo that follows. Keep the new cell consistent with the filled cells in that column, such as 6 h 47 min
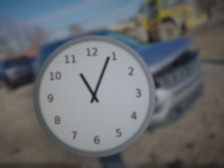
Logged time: 11 h 04 min
